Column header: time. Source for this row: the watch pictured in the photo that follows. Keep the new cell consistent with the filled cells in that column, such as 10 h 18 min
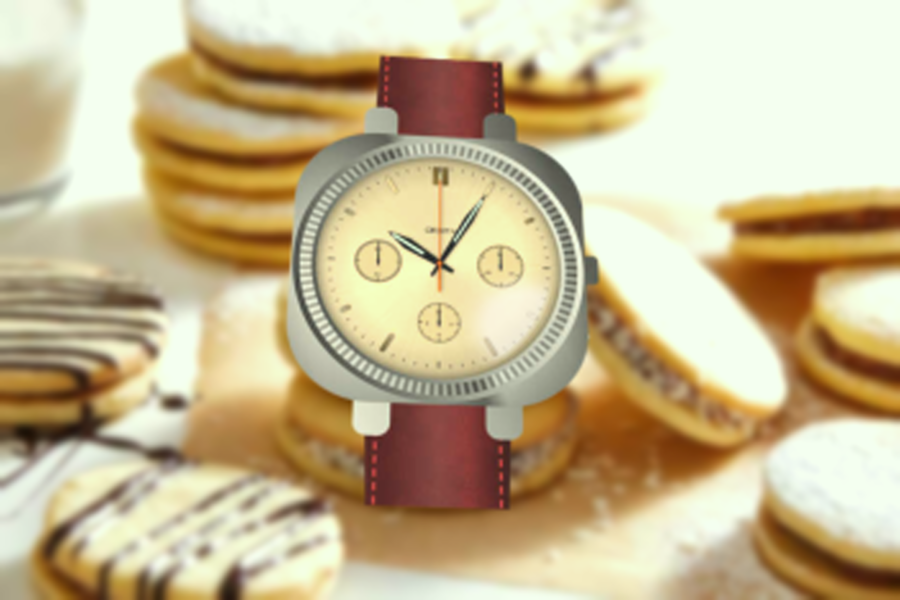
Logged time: 10 h 05 min
